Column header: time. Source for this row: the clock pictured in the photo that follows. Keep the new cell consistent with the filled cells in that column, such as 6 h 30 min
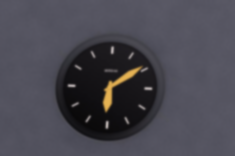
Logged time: 6 h 09 min
